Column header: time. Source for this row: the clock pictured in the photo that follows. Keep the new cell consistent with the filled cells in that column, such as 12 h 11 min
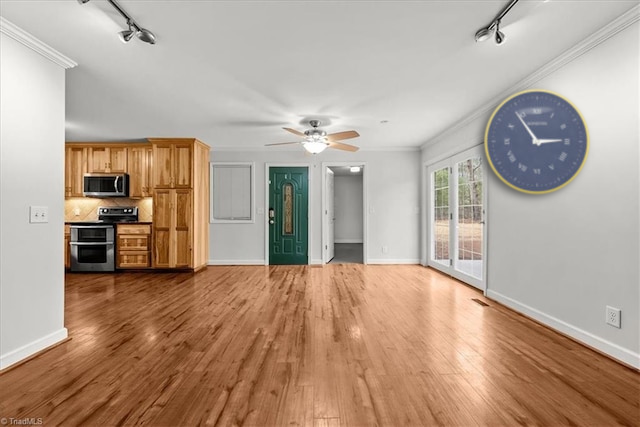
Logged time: 2 h 54 min
